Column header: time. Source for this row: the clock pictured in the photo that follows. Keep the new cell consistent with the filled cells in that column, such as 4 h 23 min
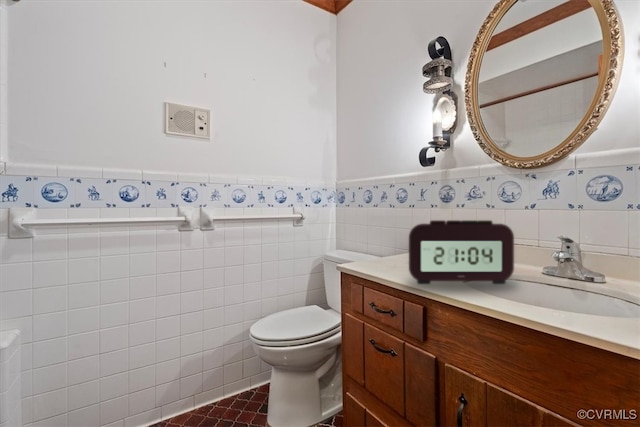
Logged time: 21 h 04 min
